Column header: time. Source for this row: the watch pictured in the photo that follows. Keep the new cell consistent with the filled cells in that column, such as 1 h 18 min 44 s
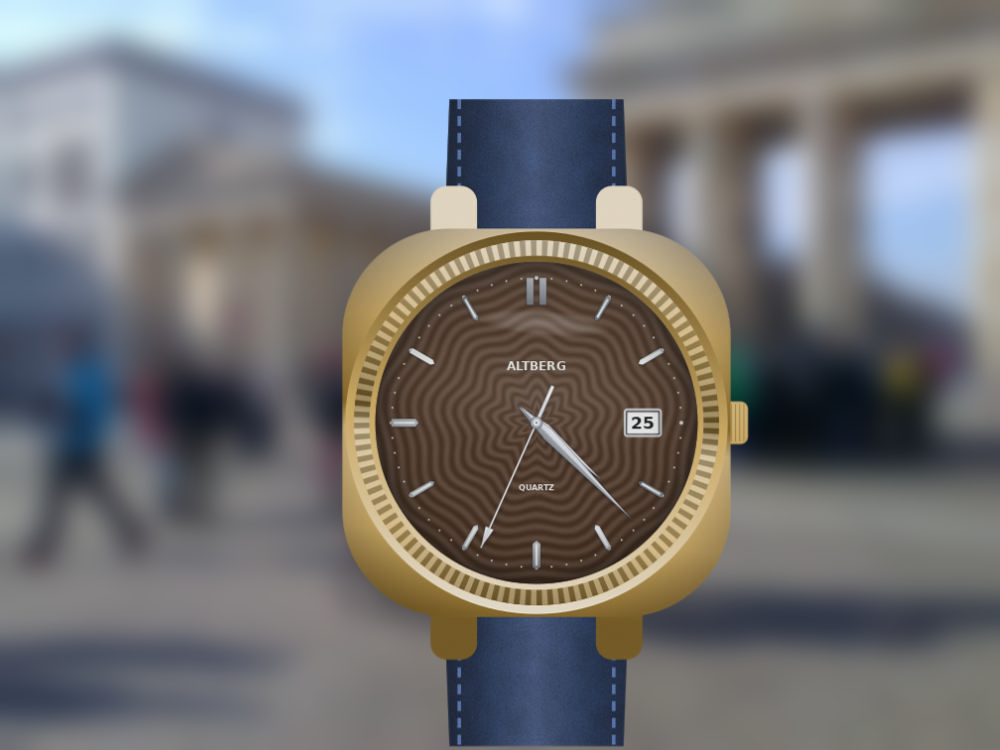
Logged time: 4 h 22 min 34 s
